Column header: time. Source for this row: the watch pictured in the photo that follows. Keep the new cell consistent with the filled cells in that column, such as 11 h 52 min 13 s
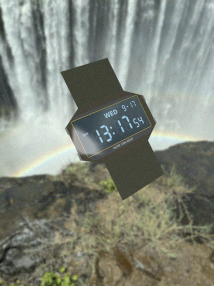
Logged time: 13 h 17 min 54 s
